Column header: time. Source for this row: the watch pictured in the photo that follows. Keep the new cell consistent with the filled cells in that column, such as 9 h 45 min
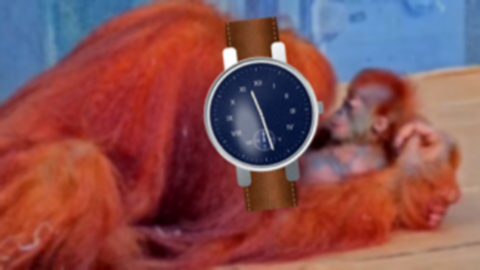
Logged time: 11 h 28 min
